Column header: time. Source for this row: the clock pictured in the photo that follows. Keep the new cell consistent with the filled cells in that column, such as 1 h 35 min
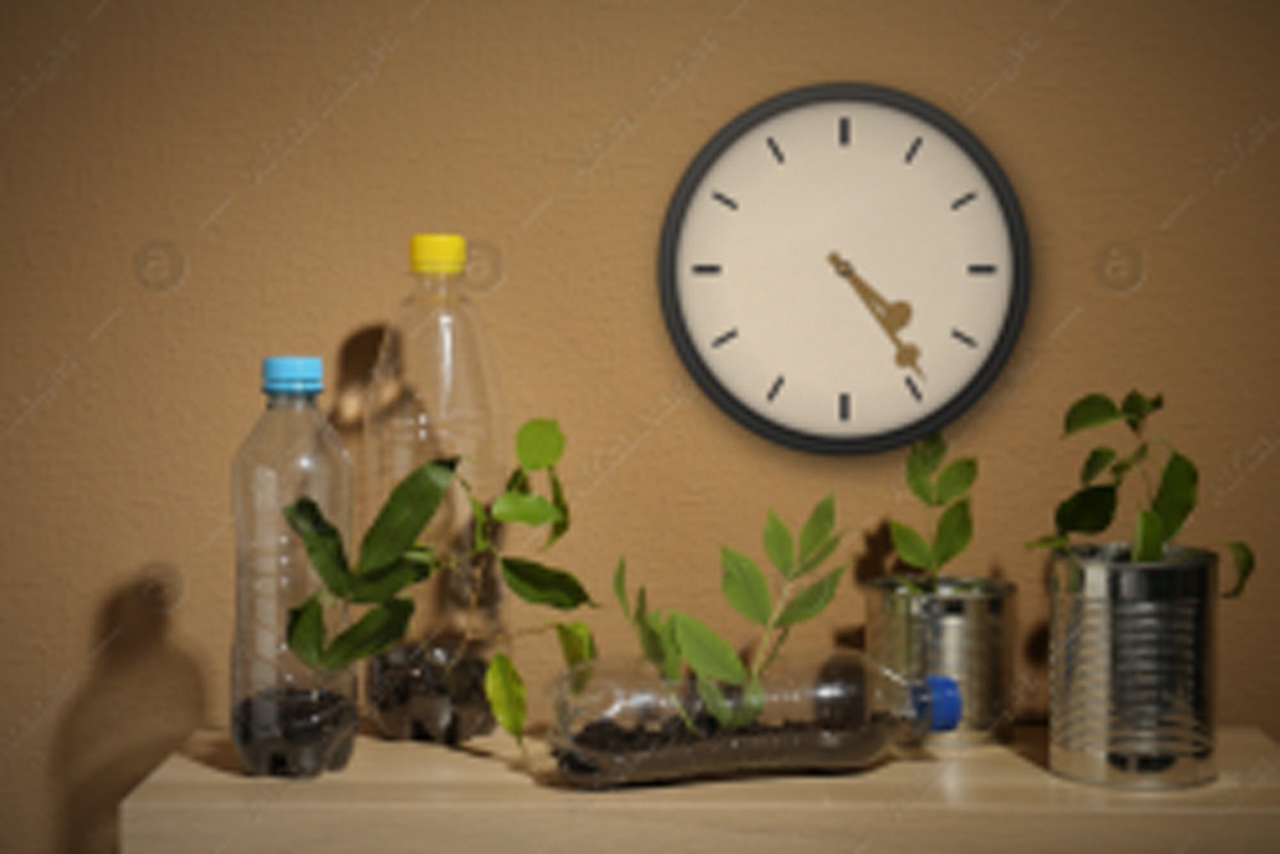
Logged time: 4 h 24 min
